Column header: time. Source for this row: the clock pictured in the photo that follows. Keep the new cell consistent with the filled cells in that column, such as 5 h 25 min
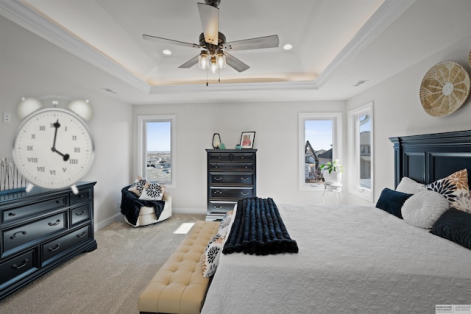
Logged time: 4 h 01 min
